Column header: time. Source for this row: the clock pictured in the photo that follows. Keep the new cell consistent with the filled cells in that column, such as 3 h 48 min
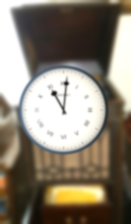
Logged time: 11 h 01 min
